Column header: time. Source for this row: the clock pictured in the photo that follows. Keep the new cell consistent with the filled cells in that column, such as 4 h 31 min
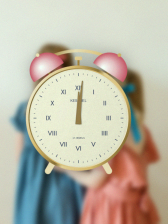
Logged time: 12 h 01 min
